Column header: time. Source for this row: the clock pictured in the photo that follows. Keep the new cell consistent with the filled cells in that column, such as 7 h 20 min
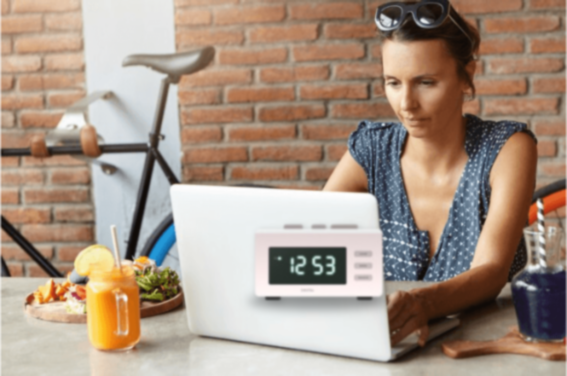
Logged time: 12 h 53 min
